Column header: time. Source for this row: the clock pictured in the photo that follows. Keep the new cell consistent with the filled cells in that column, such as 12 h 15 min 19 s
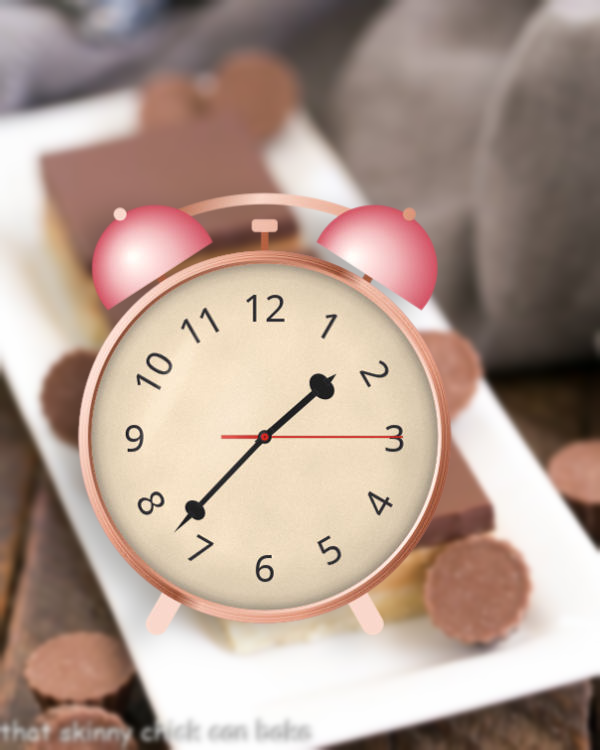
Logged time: 1 h 37 min 15 s
